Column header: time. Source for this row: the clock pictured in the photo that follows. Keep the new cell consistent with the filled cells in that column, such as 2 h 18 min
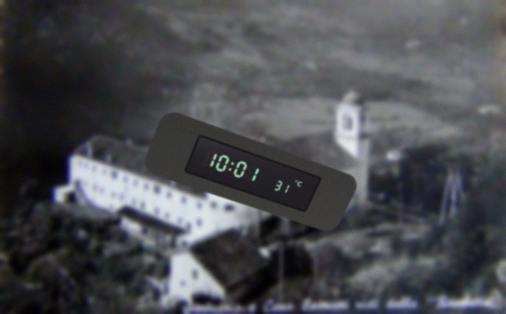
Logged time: 10 h 01 min
